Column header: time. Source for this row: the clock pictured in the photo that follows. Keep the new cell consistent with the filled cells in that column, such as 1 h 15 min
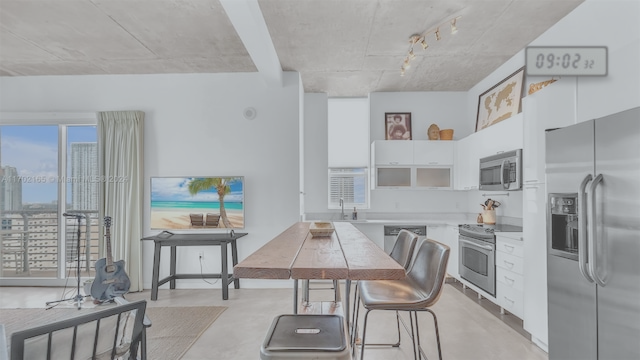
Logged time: 9 h 02 min
